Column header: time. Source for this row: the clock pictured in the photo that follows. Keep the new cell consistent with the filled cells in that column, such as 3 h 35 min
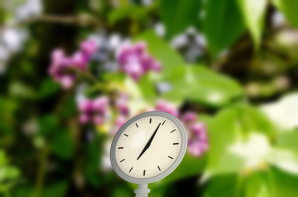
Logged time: 7 h 04 min
